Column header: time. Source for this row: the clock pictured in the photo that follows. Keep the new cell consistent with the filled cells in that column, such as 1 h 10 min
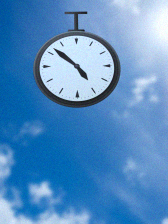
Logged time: 4 h 52 min
